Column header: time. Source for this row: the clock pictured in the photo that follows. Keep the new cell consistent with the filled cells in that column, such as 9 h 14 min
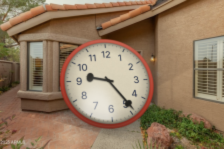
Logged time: 9 h 24 min
